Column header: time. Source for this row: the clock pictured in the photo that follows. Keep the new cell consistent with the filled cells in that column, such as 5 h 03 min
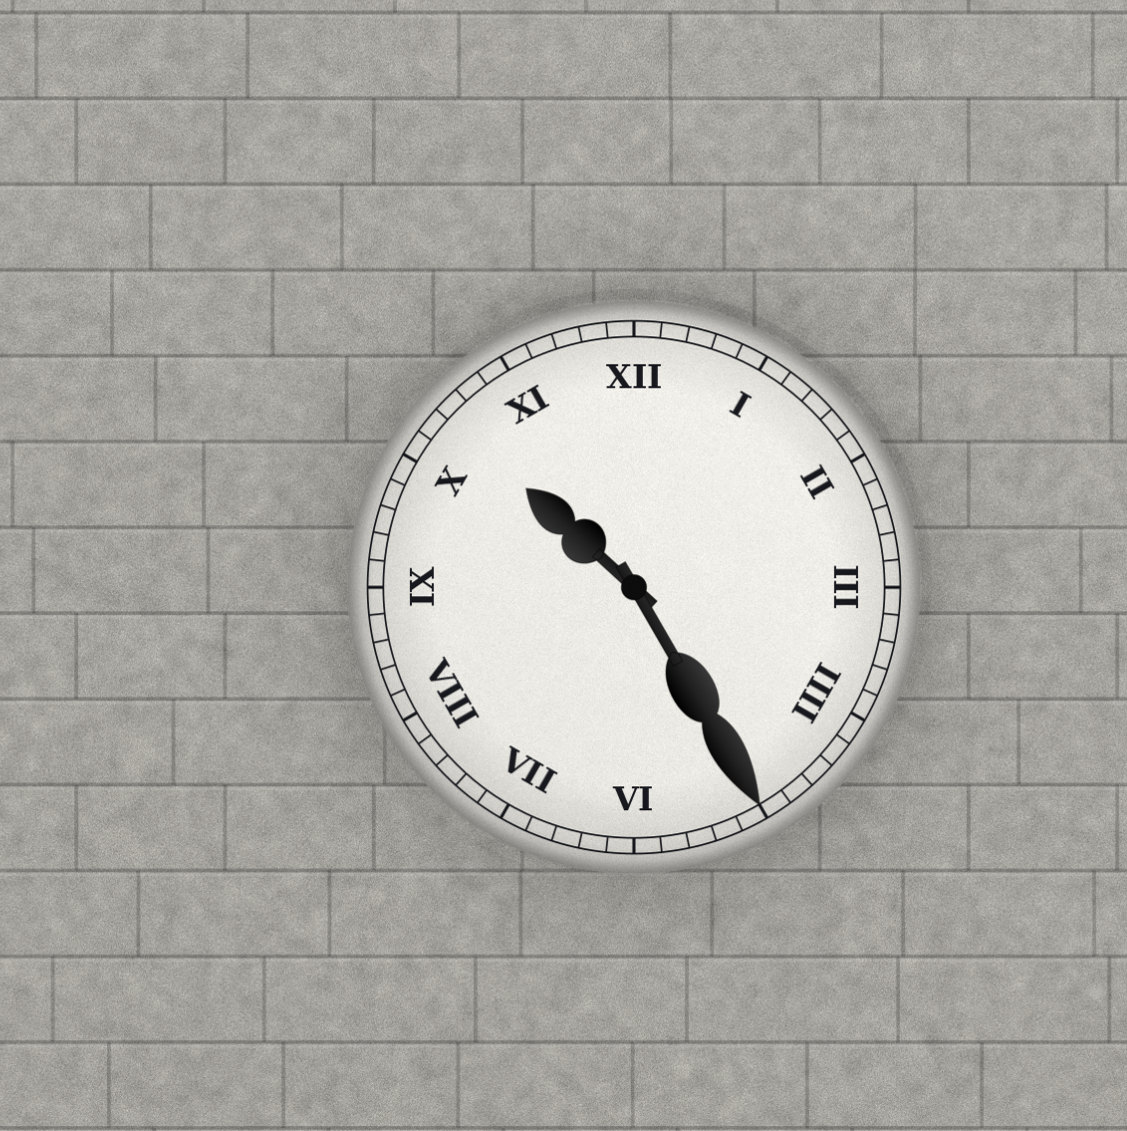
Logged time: 10 h 25 min
